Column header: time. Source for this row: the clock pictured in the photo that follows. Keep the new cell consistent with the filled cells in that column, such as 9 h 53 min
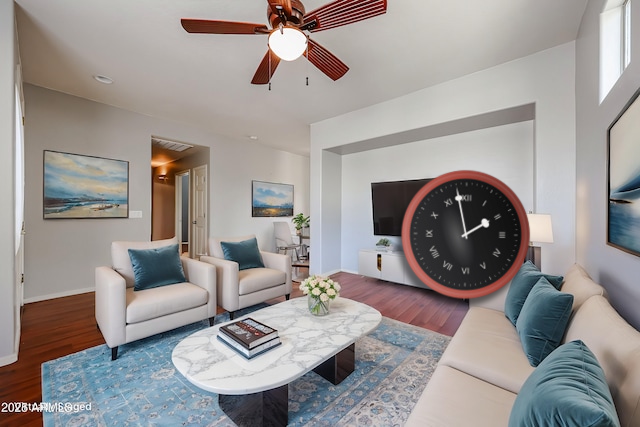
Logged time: 1 h 58 min
